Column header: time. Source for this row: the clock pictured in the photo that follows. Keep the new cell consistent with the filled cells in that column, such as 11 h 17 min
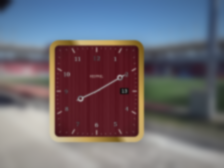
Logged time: 8 h 10 min
